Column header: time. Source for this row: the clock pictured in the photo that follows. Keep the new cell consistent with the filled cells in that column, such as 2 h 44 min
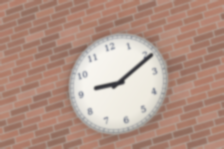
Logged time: 9 h 11 min
